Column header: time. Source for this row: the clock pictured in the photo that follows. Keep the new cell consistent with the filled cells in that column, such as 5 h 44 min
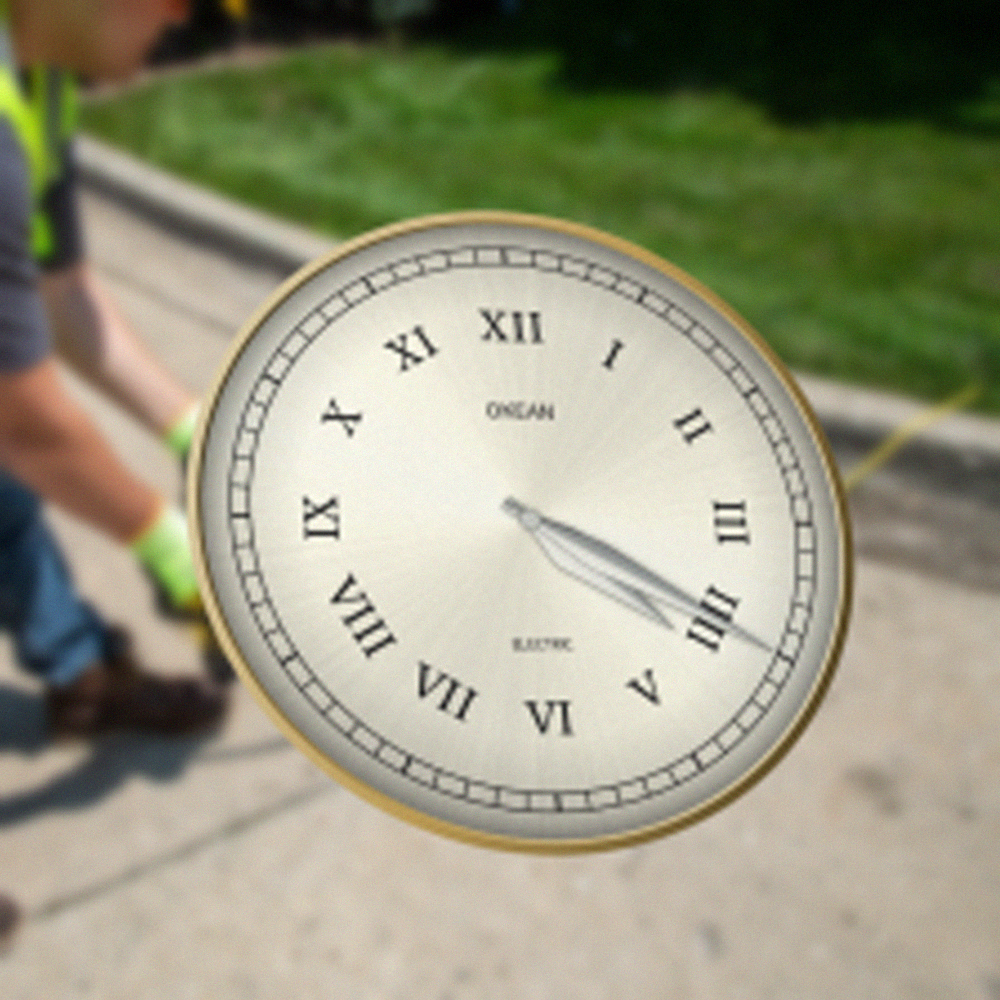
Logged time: 4 h 20 min
